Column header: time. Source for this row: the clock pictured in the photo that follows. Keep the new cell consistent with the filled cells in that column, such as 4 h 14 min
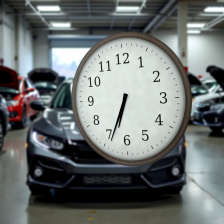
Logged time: 6 h 34 min
